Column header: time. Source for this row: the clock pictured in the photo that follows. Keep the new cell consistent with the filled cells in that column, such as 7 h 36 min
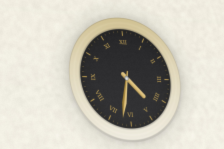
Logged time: 4 h 32 min
